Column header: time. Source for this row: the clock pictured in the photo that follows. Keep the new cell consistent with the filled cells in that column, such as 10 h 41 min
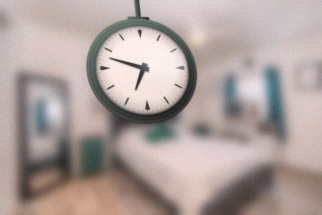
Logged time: 6 h 48 min
